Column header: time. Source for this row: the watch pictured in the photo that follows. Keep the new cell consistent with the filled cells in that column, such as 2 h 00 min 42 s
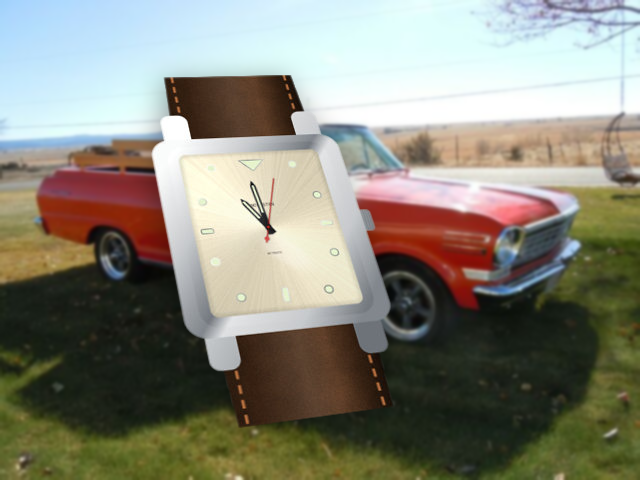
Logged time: 10 h 59 min 03 s
